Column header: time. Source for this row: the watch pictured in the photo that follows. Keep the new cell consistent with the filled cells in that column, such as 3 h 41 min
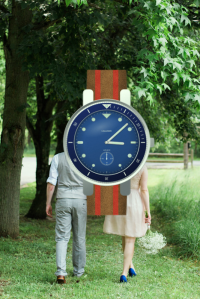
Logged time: 3 h 08 min
